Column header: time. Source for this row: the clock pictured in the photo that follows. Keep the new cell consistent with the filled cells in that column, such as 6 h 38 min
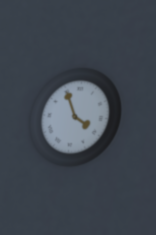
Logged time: 3 h 55 min
